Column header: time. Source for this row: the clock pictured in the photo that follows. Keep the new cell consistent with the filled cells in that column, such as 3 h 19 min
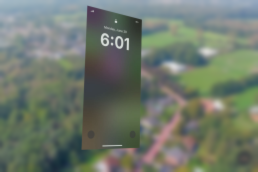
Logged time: 6 h 01 min
